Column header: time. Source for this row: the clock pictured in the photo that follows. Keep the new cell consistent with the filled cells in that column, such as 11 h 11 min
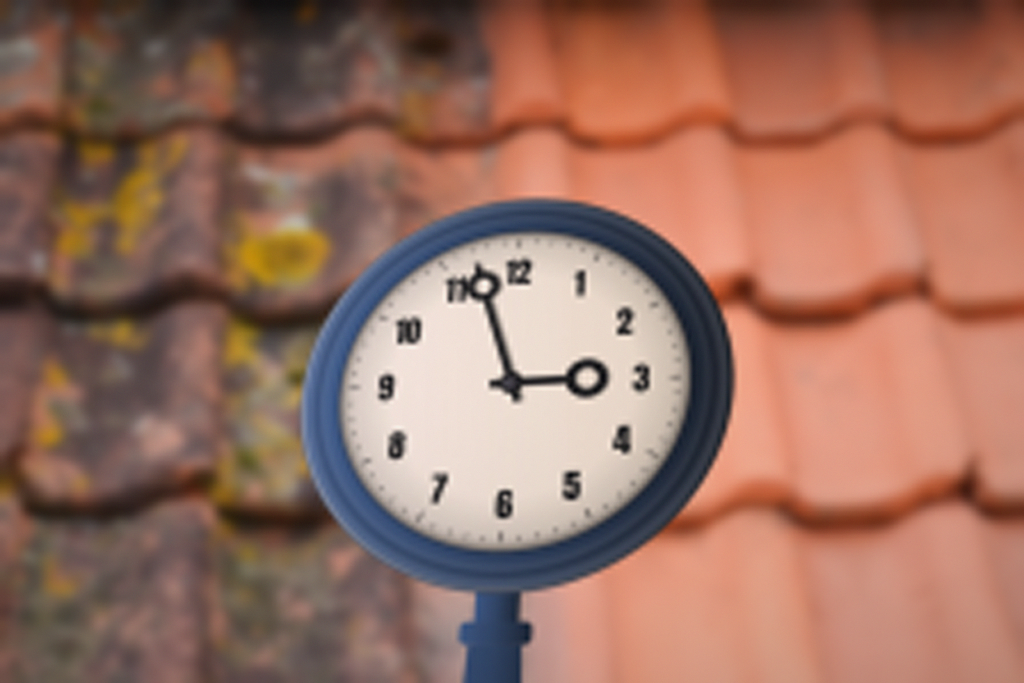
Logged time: 2 h 57 min
